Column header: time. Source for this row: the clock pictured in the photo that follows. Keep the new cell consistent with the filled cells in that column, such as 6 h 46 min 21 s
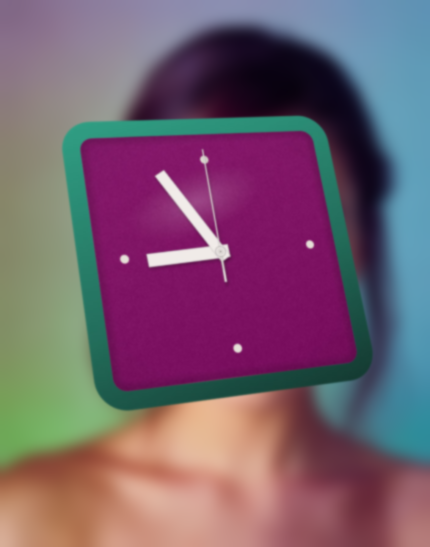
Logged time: 8 h 55 min 00 s
